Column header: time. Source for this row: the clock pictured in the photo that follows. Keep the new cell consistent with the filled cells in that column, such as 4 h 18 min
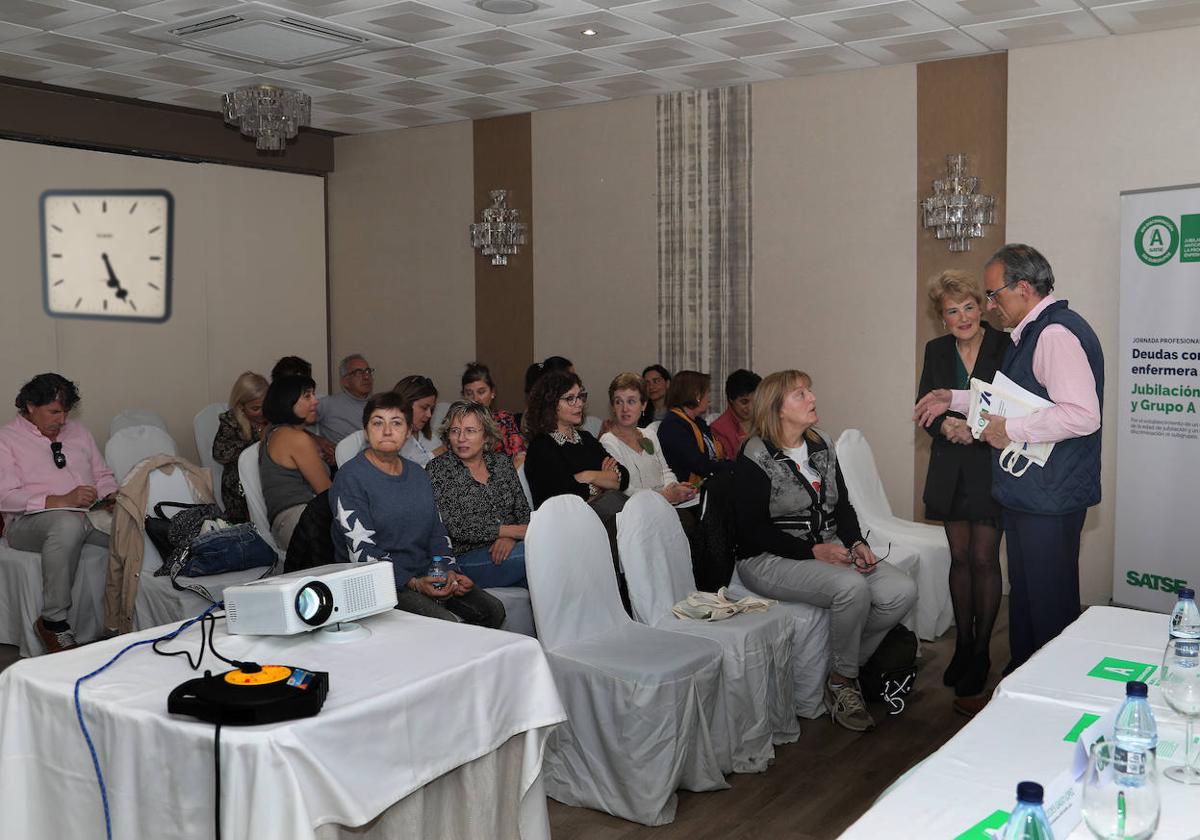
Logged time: 5 h 26 min
